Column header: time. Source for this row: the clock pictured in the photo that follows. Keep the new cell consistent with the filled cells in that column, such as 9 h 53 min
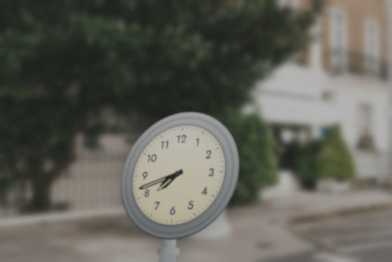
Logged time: 7 h 42 min
